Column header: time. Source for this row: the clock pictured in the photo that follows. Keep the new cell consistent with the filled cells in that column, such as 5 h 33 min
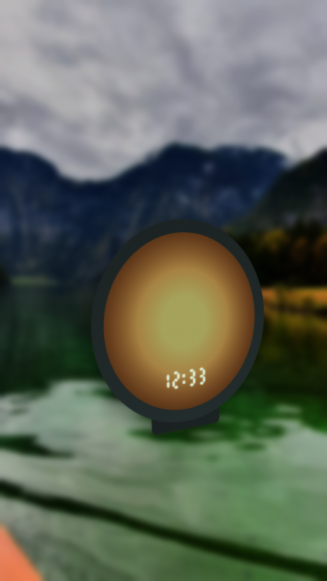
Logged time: 12 h 33 min
